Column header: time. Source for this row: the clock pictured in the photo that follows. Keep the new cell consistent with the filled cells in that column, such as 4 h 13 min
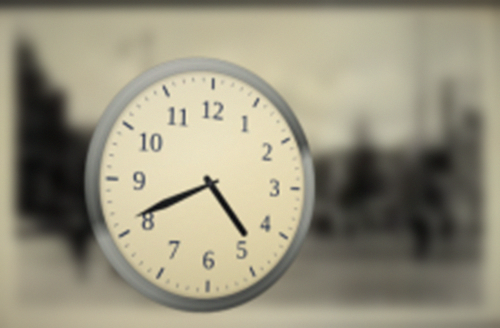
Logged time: 4 h 41 min
